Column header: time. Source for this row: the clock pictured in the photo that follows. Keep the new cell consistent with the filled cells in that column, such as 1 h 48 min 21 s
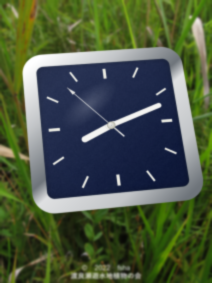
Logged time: 8 h 11 min 53 s
